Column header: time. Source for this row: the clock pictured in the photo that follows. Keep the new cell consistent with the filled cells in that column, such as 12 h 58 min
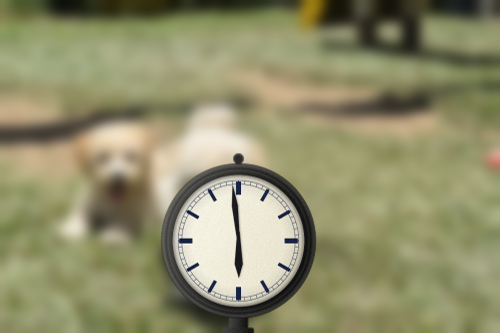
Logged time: 5 h 59 min
